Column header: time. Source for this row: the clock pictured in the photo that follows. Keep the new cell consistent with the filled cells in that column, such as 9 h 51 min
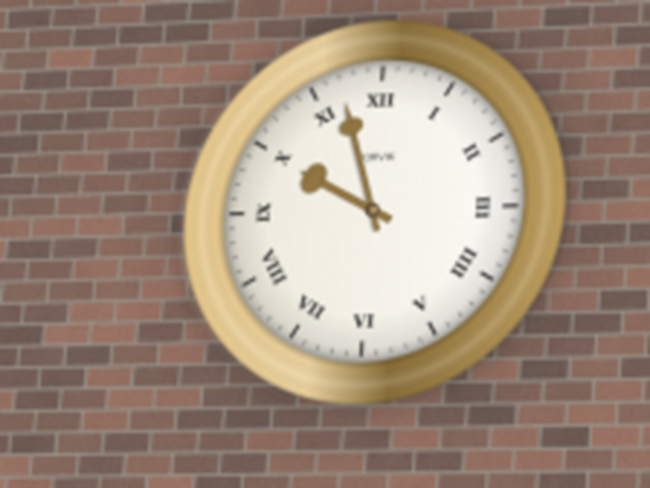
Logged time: 9 h 57 min
